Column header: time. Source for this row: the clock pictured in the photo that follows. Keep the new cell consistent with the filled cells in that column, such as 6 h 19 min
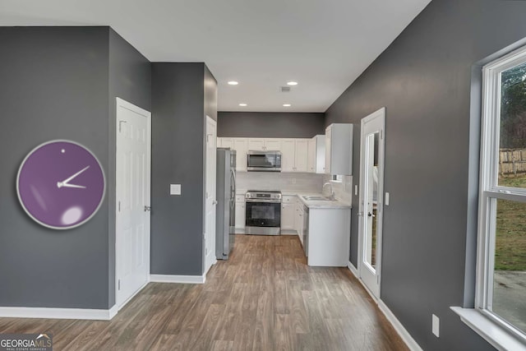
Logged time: 3 h 09 min
